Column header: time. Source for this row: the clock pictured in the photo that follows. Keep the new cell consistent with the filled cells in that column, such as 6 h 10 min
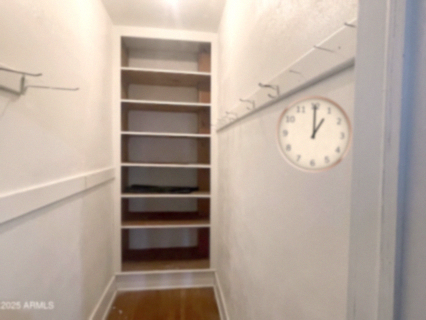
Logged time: 1 h 00 min
